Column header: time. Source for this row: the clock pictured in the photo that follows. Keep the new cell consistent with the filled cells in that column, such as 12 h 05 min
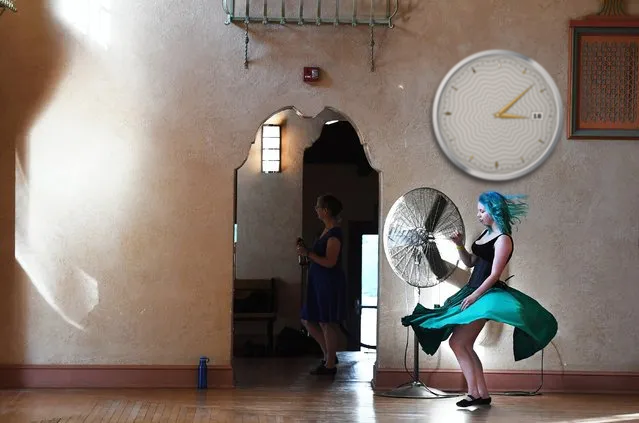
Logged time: 3 h 08 min
